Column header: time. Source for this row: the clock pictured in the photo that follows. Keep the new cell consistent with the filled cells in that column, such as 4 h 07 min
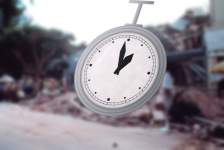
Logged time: 12 h 59 min
